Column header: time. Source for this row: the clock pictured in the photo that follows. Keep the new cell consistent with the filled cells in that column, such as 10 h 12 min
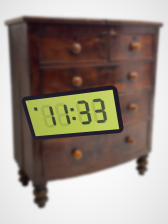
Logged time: 11 h 33 min
